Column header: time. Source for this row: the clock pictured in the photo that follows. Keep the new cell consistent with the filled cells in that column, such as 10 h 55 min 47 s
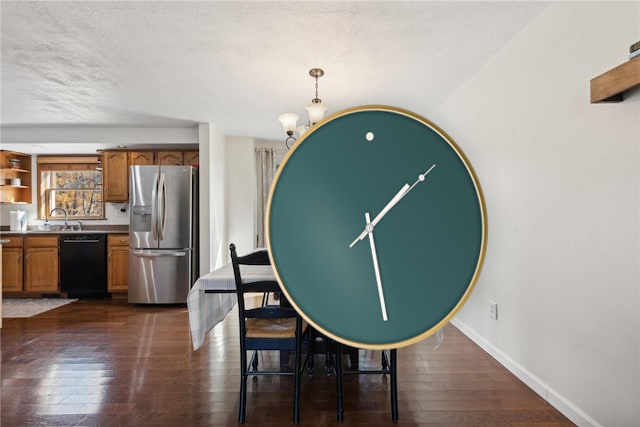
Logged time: 1 h 28 min 08 s
